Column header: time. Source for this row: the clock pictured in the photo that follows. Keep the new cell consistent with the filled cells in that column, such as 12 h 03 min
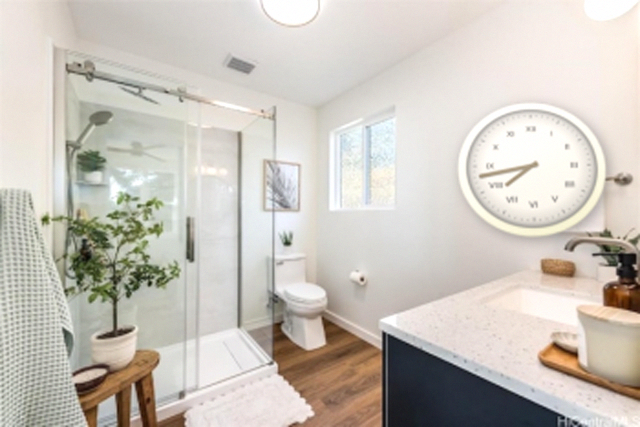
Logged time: 7 h 43 min
